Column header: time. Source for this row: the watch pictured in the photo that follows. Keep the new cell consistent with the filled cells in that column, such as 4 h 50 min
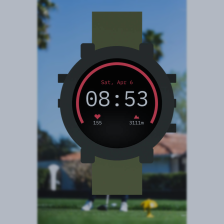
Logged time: 8 h 53 min
